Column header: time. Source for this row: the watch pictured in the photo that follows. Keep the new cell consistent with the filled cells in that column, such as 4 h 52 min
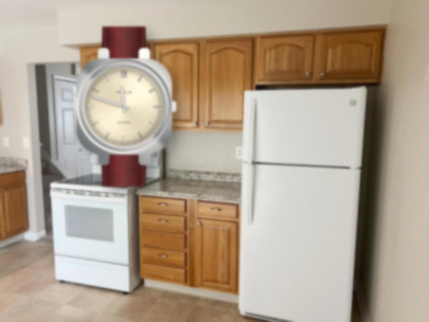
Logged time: 11 h 48 min
